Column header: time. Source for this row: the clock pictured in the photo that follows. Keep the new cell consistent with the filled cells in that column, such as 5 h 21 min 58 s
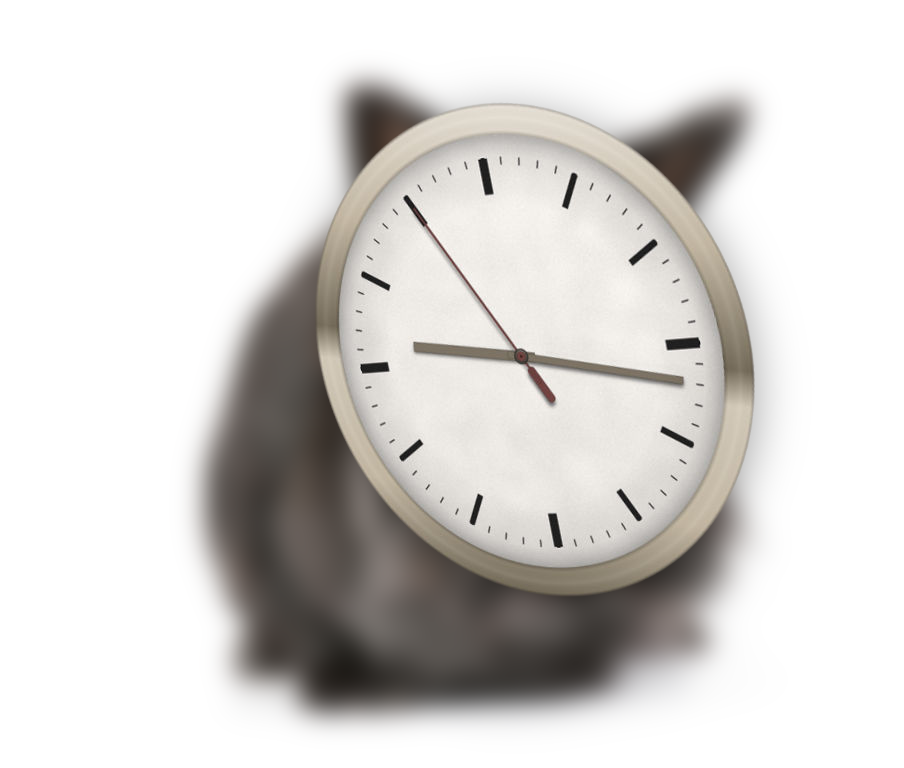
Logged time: 9 h 16 min 55 s
